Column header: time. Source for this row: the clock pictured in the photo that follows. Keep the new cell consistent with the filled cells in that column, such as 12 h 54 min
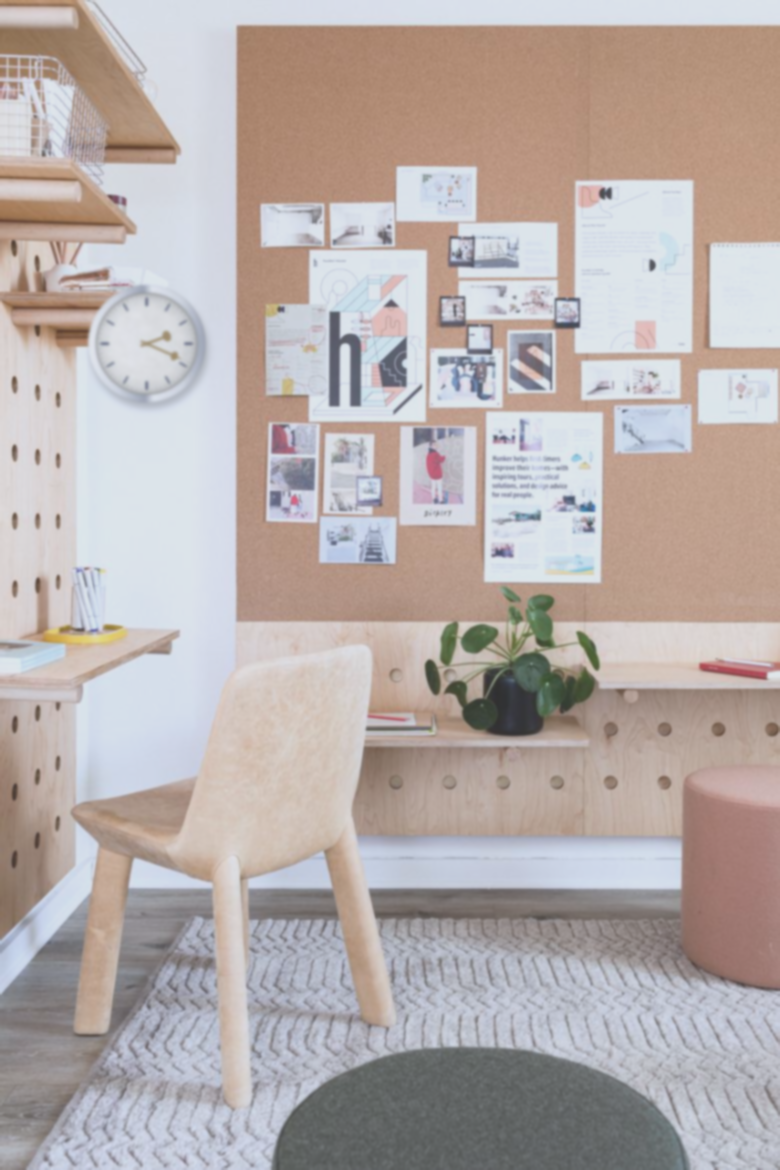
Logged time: 2 h 19 min
